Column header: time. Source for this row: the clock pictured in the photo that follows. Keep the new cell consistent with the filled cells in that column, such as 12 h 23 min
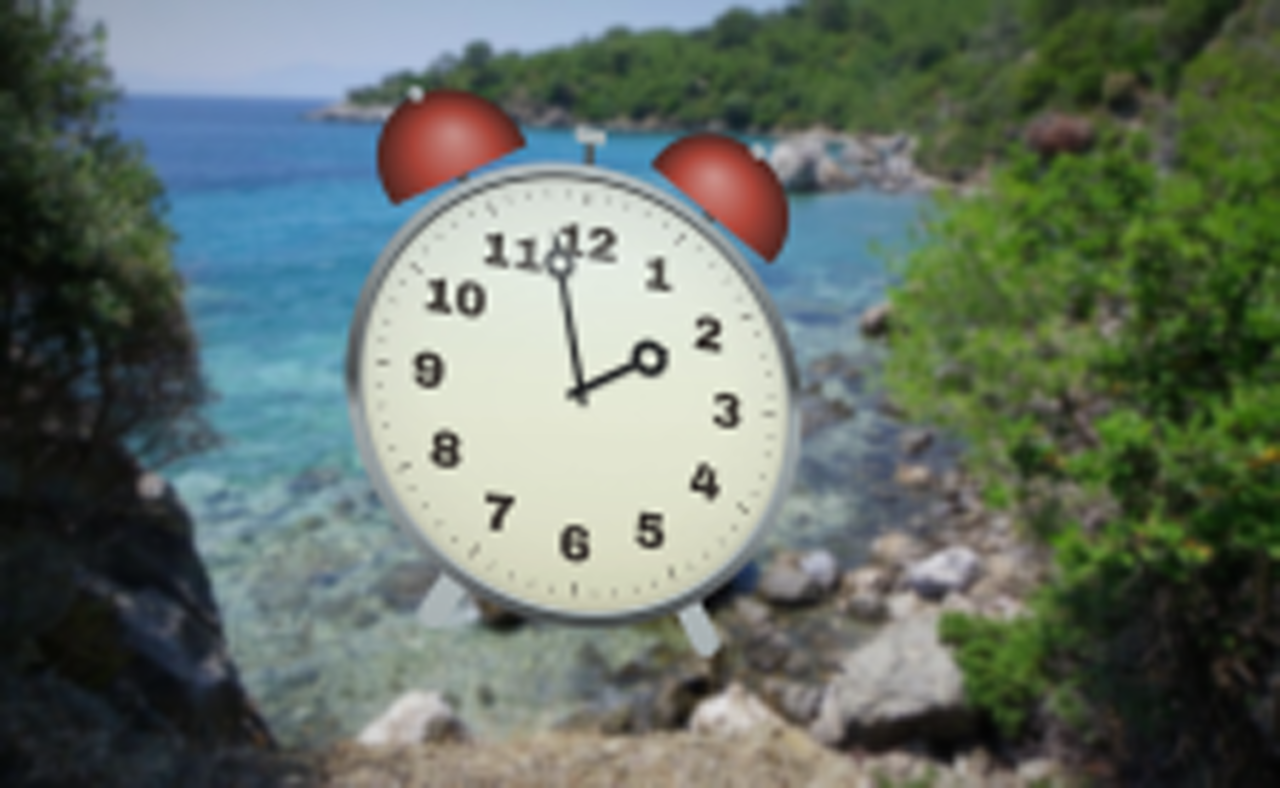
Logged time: 1 h 58 min
